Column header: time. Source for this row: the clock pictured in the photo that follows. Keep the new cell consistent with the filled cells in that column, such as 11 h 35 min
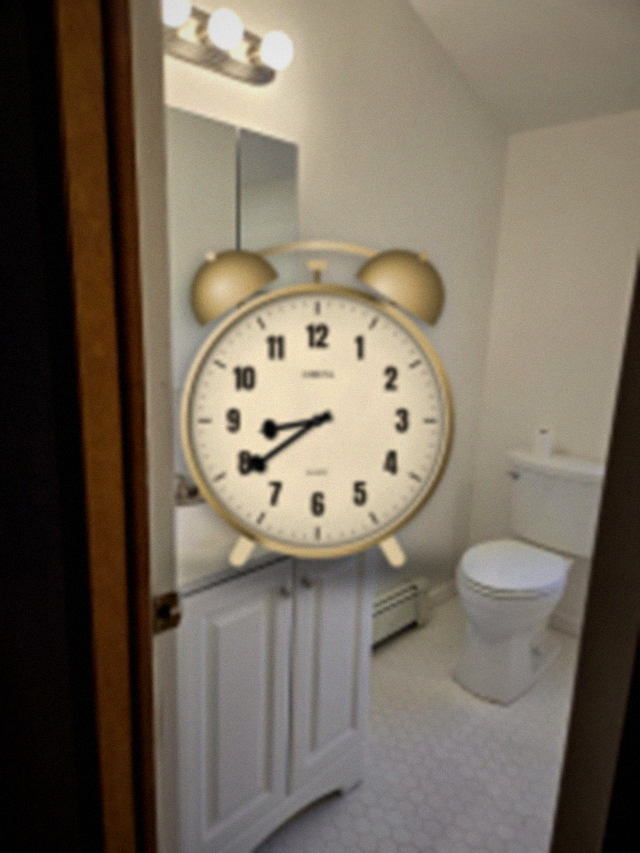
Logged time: 8 h 39 min
